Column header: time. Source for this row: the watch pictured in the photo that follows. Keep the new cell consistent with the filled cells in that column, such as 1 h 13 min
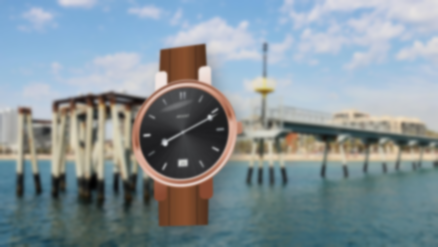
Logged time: 8 h 11 min
